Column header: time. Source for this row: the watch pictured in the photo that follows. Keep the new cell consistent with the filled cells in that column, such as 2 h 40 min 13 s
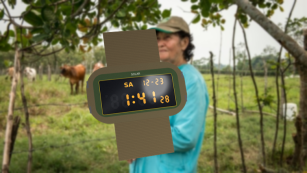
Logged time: 1 h 41 min 28 s
